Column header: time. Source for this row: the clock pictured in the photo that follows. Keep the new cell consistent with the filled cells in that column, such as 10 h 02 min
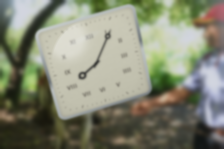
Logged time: 8 h 06 min
